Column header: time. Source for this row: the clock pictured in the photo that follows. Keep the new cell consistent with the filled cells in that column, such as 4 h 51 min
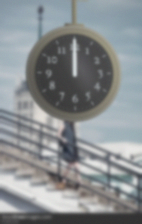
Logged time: 12 h 00 min
